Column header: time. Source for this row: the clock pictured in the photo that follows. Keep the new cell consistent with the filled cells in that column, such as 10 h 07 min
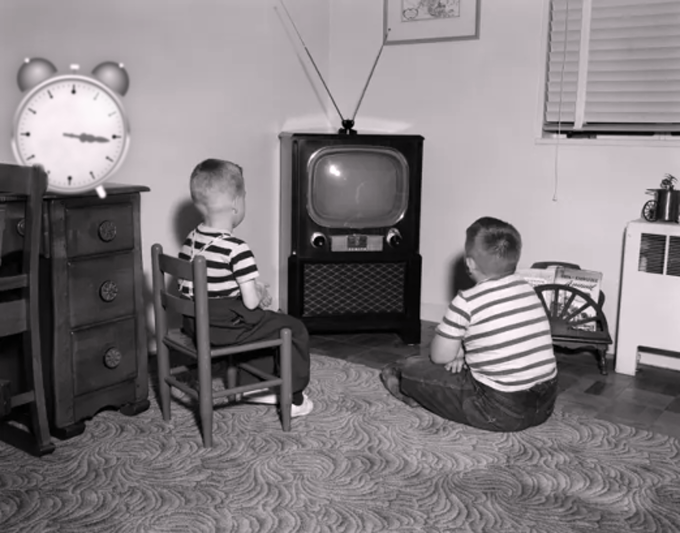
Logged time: 3 h 16 min
